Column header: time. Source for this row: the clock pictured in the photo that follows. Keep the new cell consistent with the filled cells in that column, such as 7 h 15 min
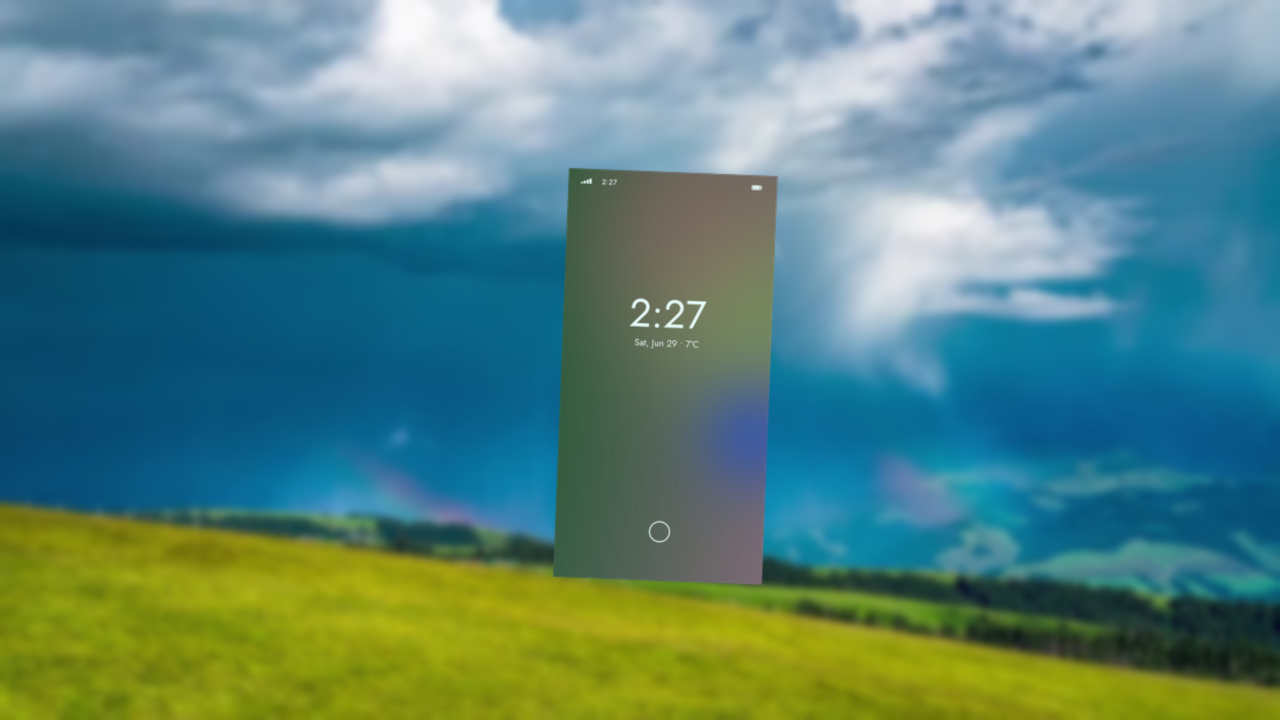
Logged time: 2 h 27 min
